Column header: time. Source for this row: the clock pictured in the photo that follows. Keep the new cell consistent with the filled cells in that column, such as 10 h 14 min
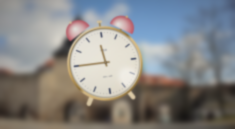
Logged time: 11 h 45 min
